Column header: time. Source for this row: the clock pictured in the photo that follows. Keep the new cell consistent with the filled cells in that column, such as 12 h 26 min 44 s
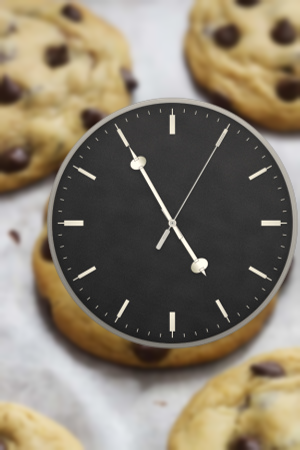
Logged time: 4 h 55 min 05 s
